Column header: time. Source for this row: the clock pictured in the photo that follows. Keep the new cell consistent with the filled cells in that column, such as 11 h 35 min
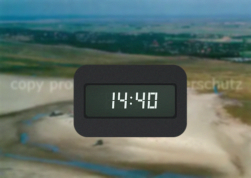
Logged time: 14 h 40 min
